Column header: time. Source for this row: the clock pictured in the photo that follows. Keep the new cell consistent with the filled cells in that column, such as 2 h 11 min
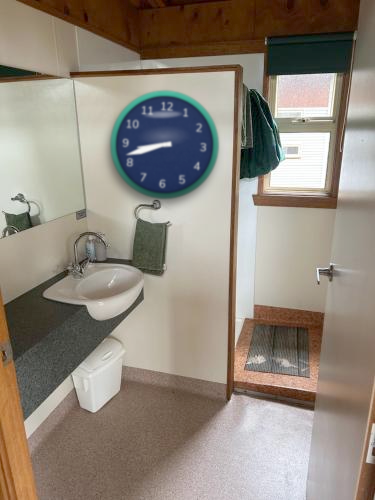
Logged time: 8 h 42 min
